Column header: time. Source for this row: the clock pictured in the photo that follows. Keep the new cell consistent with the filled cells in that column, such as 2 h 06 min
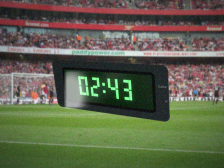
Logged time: 2 h 43 min
